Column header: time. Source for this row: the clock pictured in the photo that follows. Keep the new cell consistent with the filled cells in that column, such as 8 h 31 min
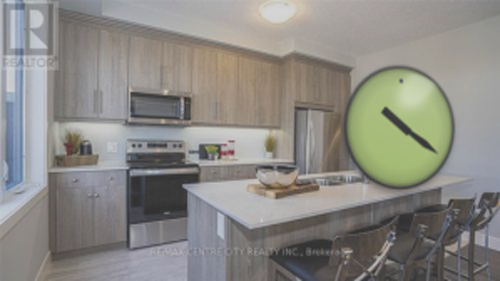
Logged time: 10 h 21 min
